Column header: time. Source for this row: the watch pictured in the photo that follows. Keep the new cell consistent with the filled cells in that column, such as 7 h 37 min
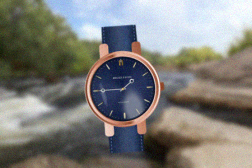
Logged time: 1 h 45 min
